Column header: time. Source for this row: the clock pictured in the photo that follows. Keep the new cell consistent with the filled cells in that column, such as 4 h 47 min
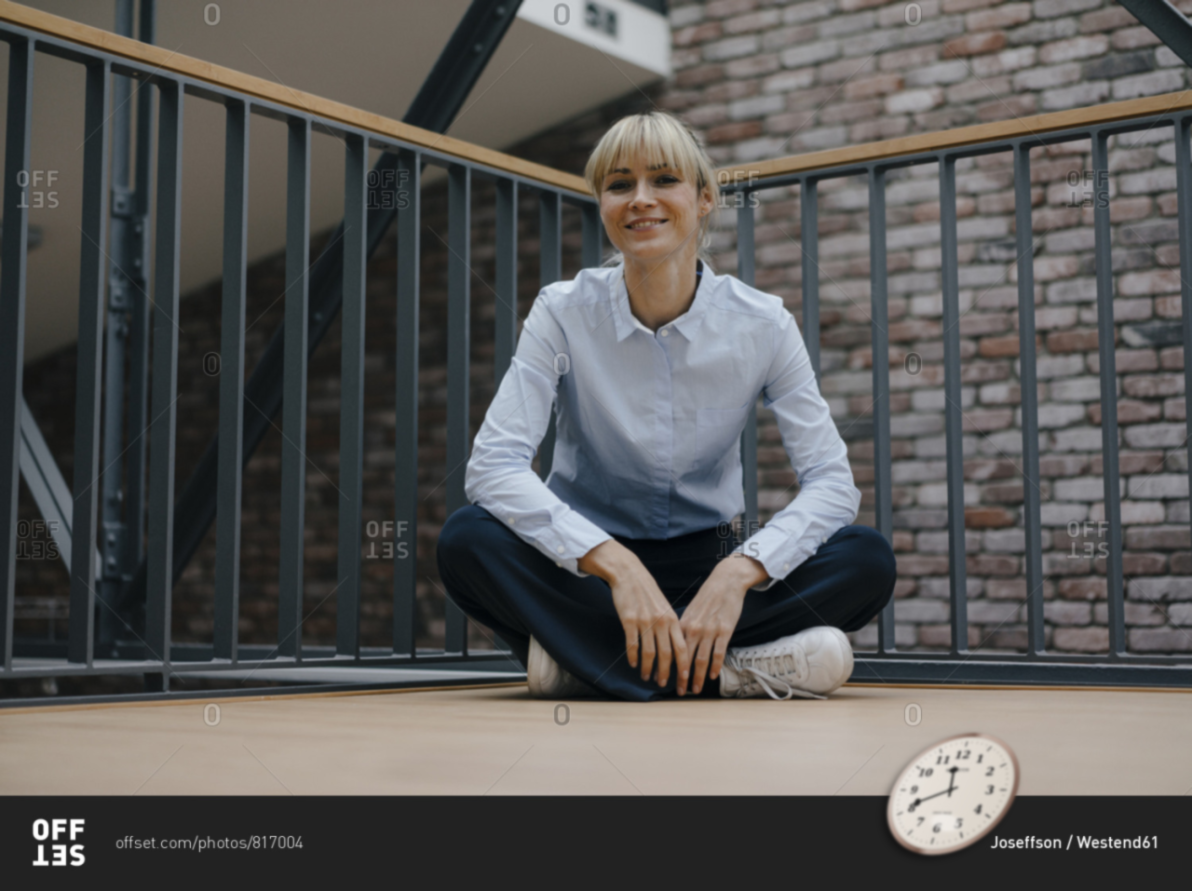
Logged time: 11 h 41 min
